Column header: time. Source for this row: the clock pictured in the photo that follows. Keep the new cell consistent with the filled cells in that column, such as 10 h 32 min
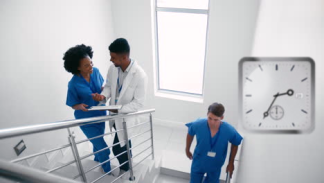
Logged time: 2 h 35 min
